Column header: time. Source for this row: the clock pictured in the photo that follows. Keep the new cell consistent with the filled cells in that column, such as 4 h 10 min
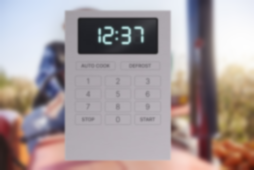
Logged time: 12 h 37 min
